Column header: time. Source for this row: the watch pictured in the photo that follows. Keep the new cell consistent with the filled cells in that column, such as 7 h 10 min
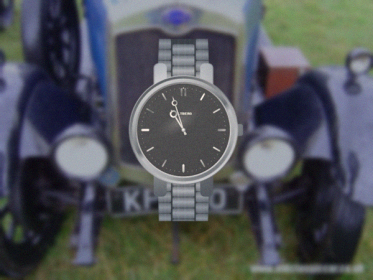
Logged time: 10 h 57 min
